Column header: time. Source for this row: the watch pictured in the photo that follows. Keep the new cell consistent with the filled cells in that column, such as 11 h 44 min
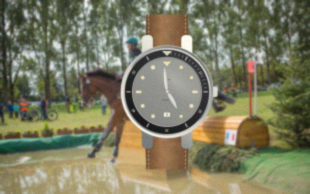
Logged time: 4 h 59 min
